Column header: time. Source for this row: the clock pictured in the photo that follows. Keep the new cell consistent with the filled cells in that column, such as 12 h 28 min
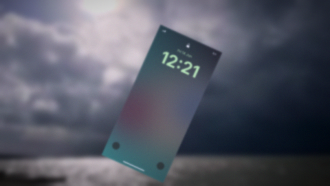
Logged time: 12 h 21 min
